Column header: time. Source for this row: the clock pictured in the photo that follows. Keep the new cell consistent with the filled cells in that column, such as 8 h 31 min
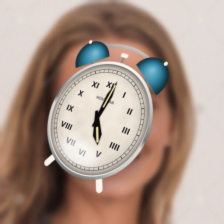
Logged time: 5 h 01 min
